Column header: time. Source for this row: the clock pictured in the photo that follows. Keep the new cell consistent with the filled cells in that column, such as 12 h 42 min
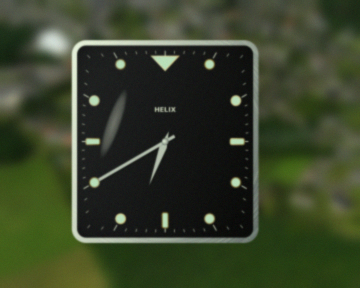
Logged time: 6 h 40 min
